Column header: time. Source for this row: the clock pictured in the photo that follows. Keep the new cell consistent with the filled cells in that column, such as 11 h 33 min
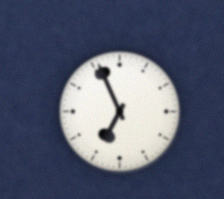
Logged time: 6 h 56 min
